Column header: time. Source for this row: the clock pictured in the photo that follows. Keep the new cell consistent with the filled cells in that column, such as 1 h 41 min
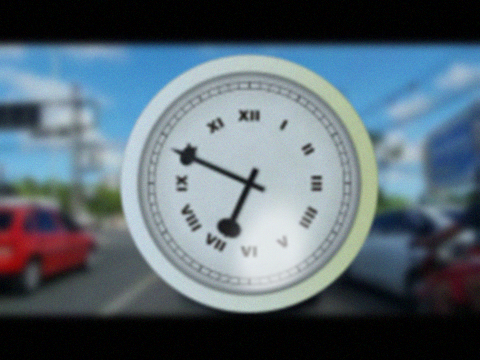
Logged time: 6 h 49 min
